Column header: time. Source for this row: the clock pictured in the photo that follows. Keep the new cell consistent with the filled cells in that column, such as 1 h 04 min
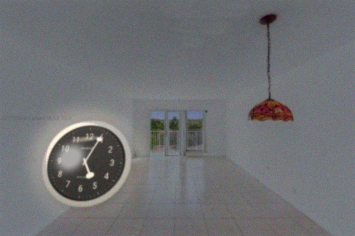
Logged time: 5 h 04 min
